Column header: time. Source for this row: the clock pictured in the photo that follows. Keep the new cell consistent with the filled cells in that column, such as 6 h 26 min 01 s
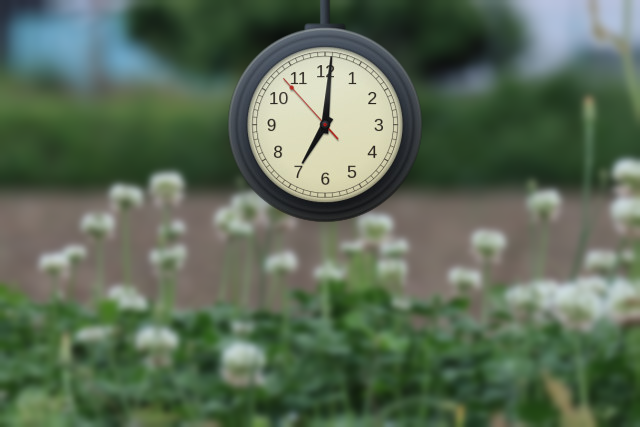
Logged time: 7 h 00 min 53 s
